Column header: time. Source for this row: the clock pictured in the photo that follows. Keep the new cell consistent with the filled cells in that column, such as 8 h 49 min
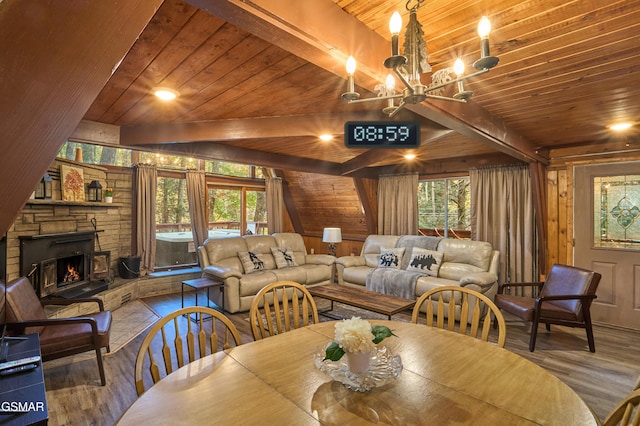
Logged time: 8 h 59 min
